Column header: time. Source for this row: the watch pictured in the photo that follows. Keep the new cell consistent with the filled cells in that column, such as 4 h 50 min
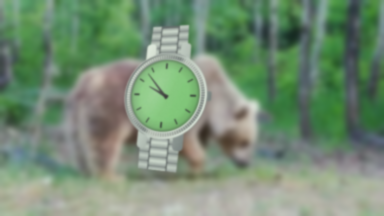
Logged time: 9 h 53 min
